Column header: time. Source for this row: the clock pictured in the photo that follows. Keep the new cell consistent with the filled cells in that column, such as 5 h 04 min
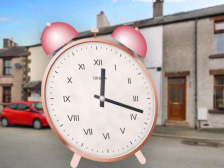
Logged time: 12 h 18 min
